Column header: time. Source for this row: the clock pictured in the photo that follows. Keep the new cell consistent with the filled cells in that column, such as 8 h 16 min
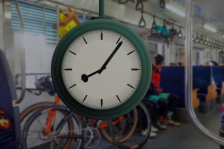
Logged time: 8 h 06 min
